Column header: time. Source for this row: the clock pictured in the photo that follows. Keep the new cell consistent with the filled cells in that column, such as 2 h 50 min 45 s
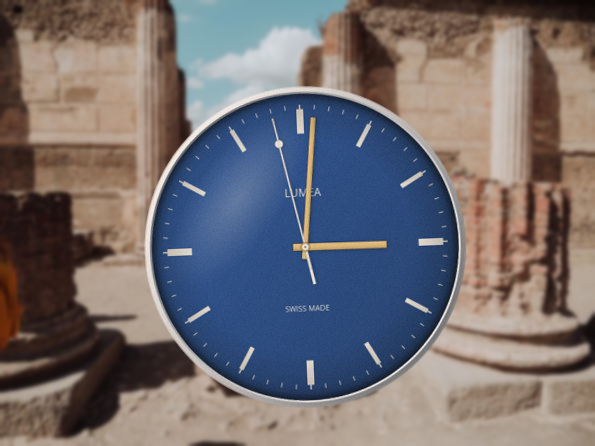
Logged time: 3 h 00 min 58 s
